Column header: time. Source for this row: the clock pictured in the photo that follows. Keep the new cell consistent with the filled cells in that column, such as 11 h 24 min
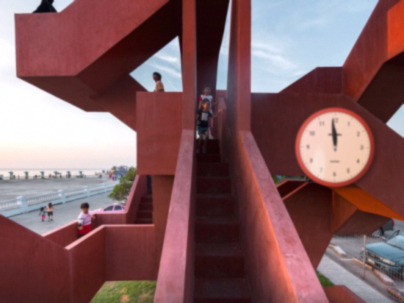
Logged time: 11 h 59 min
